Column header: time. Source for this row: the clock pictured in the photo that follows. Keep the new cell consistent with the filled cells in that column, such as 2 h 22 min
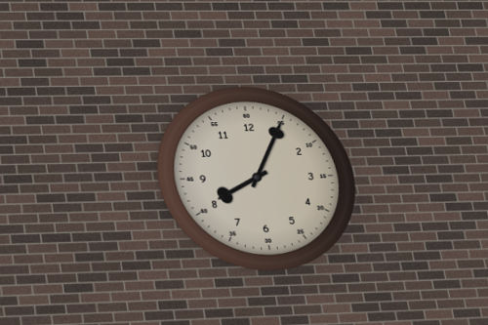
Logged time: 8 h 05 min
